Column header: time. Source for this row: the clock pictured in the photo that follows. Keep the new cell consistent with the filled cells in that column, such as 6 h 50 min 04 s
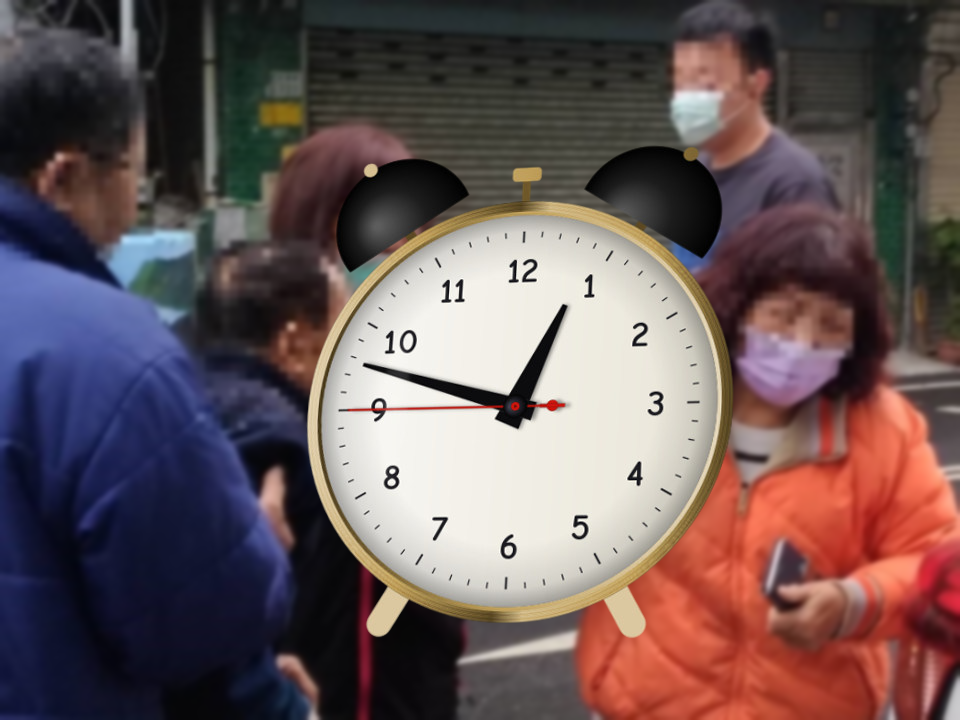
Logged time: 12 h 47 min 45 s
